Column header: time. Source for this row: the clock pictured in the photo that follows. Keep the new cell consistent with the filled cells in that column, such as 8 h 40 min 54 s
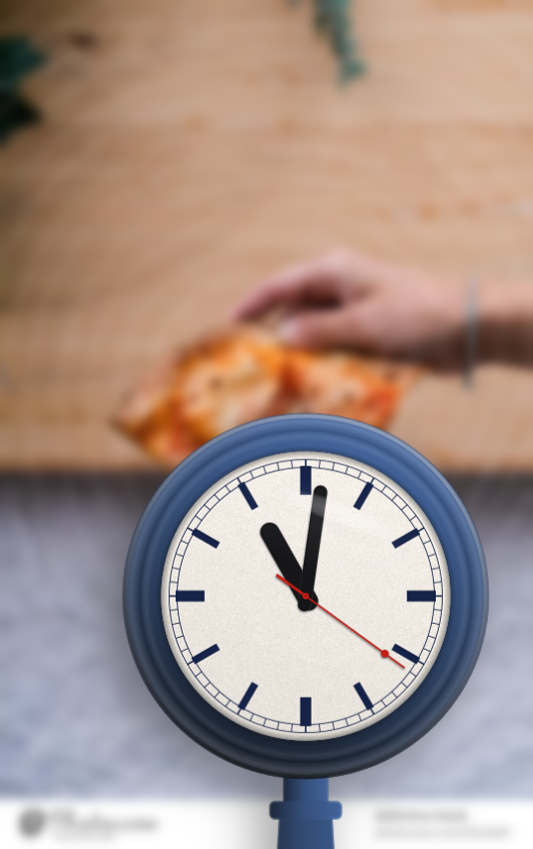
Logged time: 11 h 01 min 21 s
